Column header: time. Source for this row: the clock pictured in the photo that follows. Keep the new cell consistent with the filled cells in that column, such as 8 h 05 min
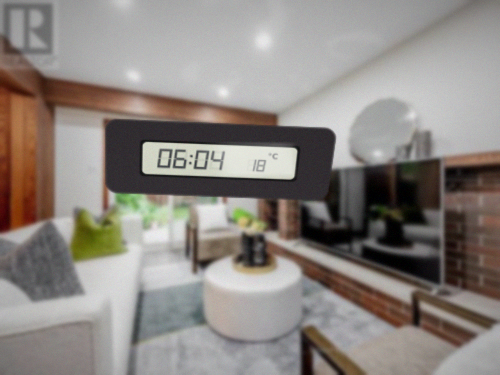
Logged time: 6 h 04 min
